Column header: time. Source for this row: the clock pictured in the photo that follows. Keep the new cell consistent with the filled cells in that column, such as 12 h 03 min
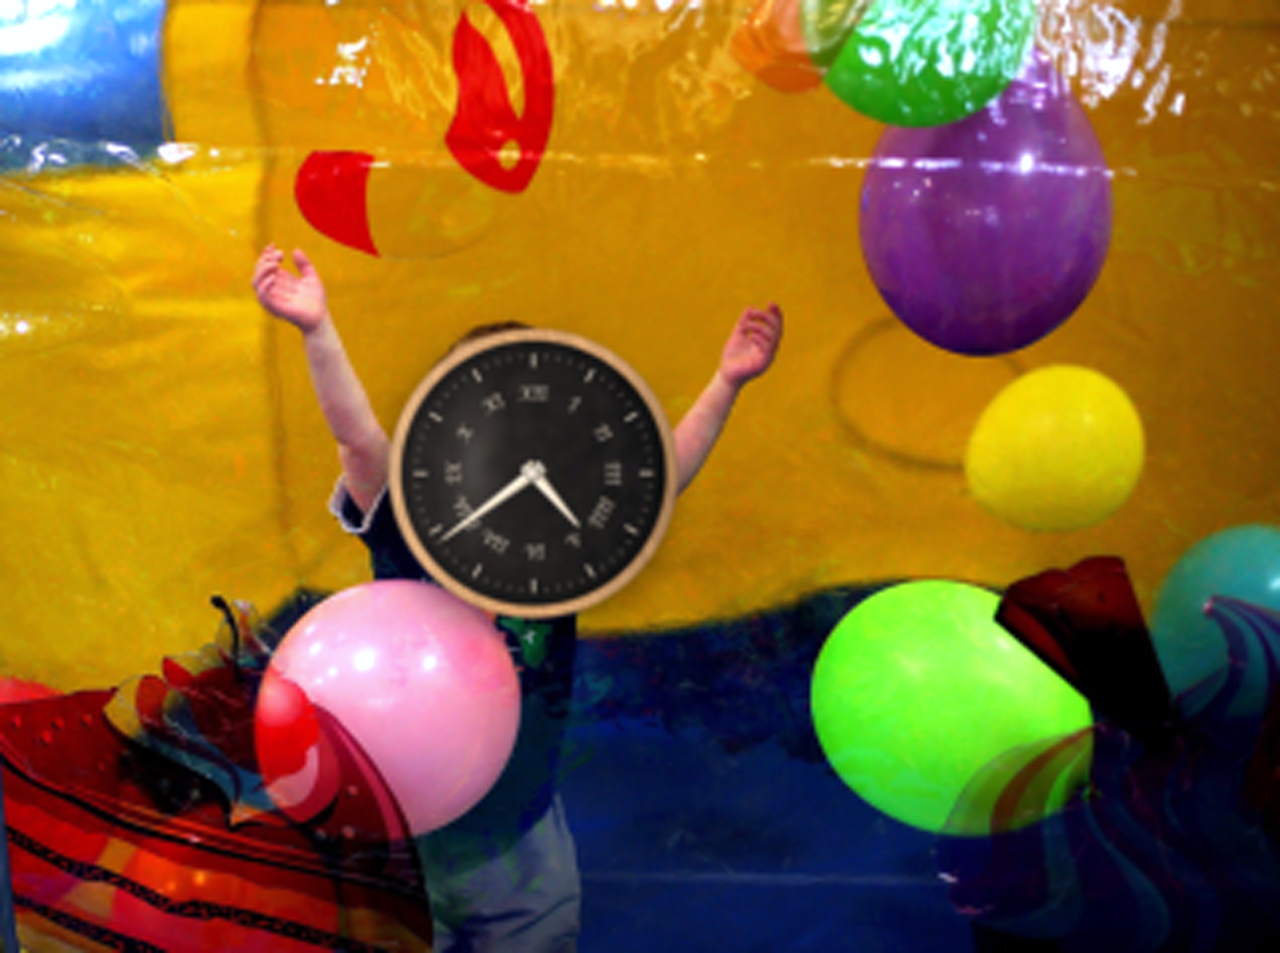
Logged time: 4 h 39 min
